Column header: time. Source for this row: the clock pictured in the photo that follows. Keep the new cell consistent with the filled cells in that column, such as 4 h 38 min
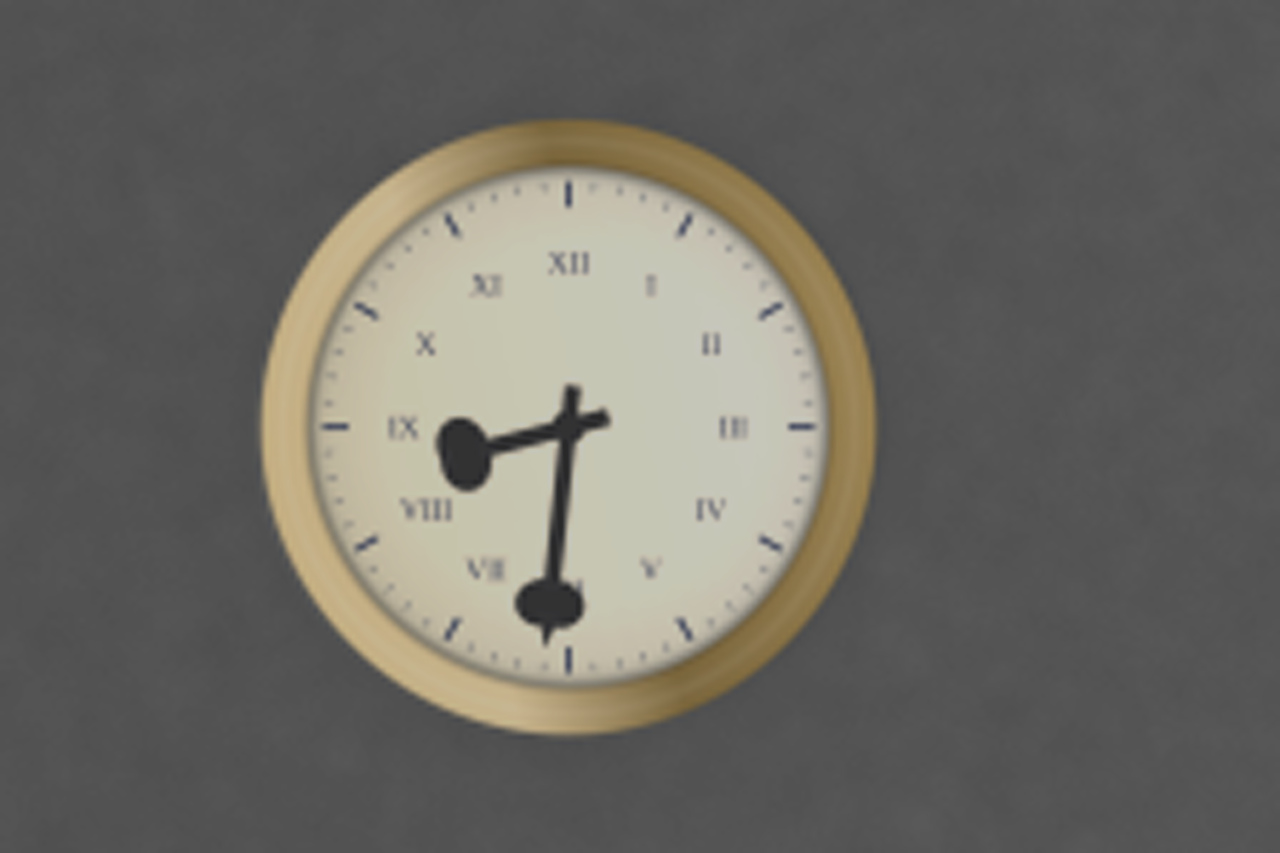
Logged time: 8 h 31 min
